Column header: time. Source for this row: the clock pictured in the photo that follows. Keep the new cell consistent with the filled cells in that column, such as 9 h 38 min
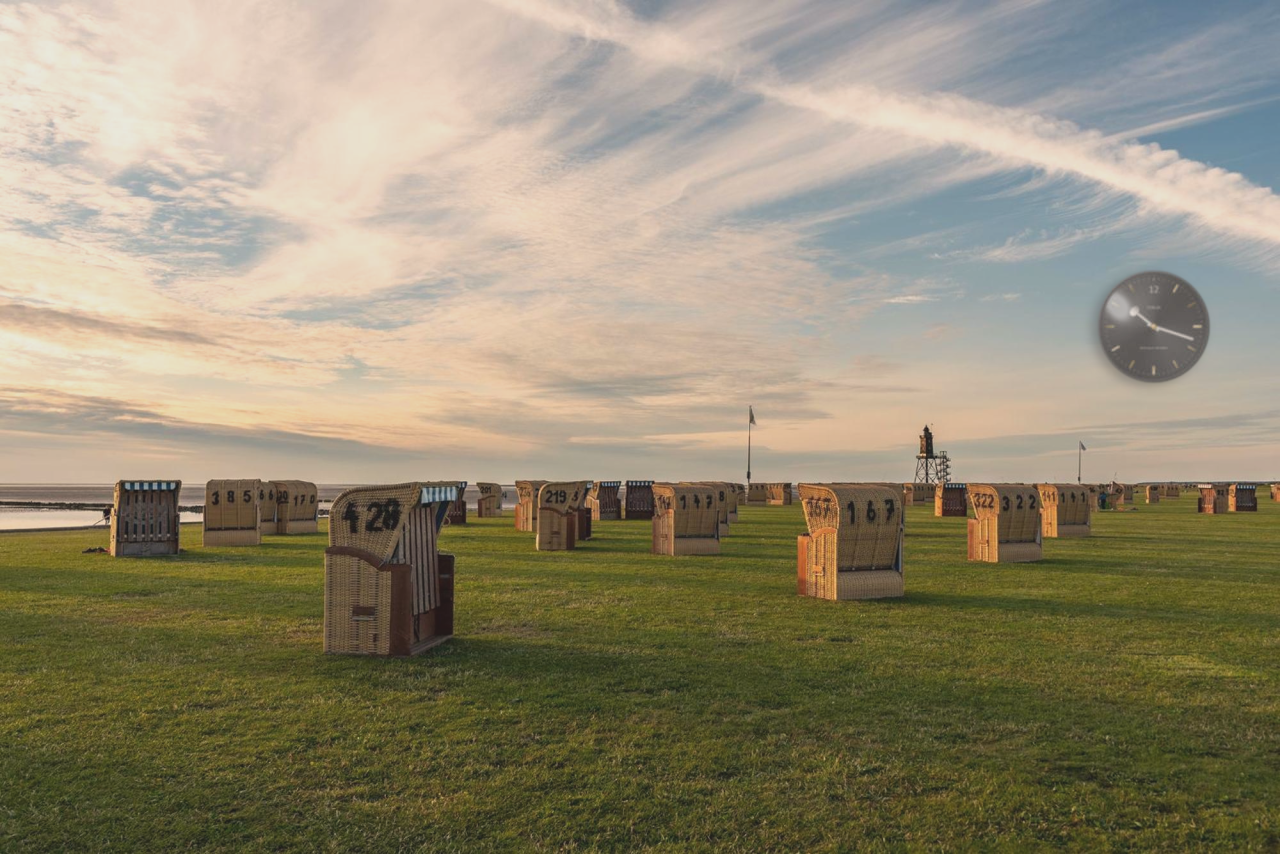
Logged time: 10 h 18 min
